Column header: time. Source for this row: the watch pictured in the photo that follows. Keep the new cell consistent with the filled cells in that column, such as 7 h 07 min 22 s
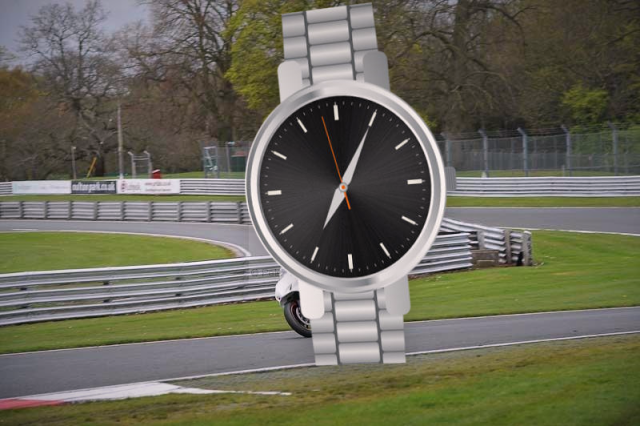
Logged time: 7 h 04 min 58 s
